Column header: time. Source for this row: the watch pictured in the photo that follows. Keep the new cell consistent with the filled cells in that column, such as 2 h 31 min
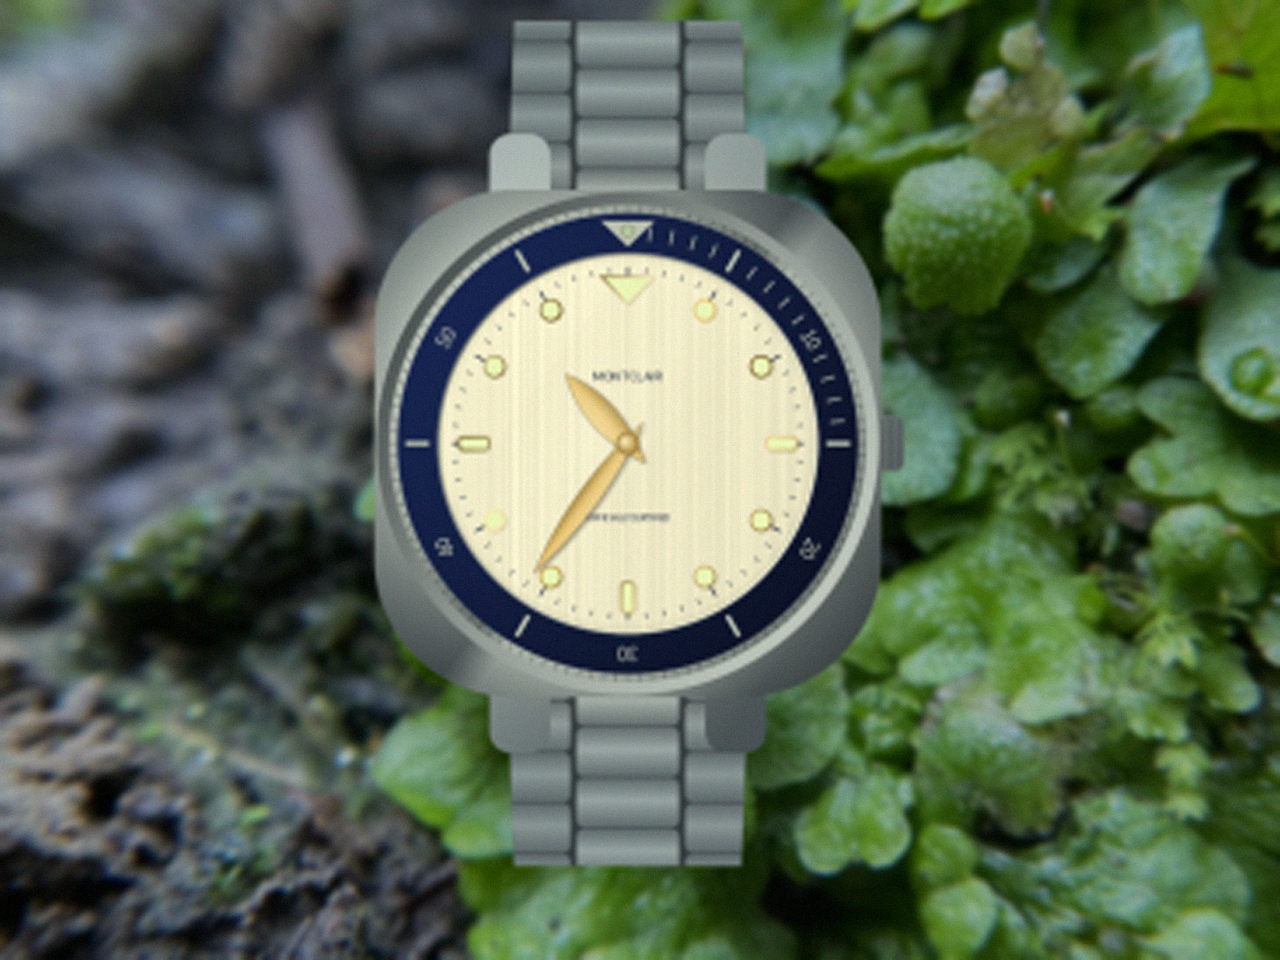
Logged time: 10 h 36 min
